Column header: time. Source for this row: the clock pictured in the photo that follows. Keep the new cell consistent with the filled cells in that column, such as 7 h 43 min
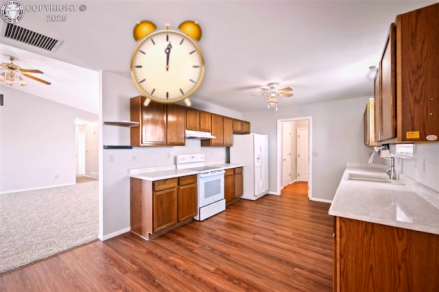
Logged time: 12 h 01 min
